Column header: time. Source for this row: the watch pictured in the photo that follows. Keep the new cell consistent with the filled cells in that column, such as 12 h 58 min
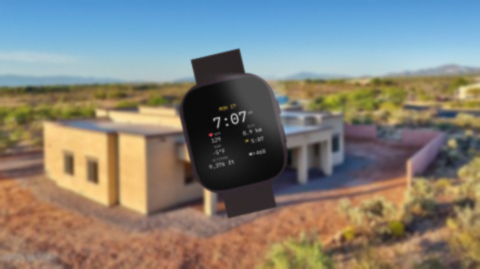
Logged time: 7 h 07 min
